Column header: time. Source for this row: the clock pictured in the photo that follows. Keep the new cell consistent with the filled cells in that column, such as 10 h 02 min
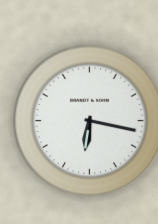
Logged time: 6 h 17 min
